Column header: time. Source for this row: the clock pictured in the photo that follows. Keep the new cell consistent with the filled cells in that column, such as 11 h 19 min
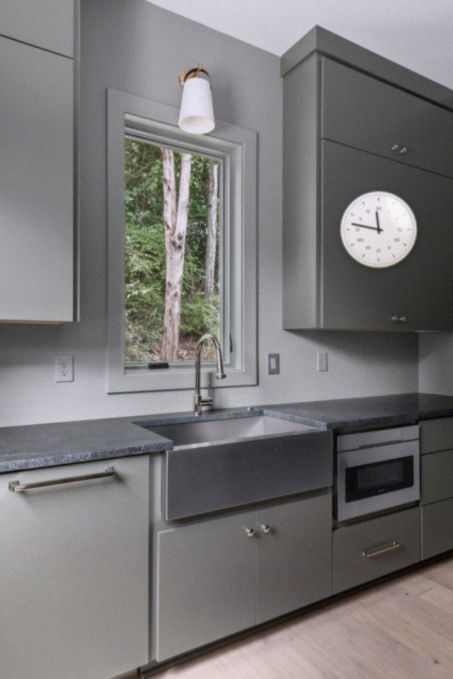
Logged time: 11 h 47 min
